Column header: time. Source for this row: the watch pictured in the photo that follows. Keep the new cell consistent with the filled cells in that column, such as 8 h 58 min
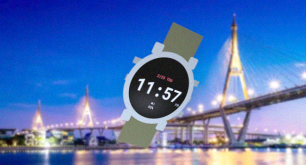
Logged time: 11 h 57 min
